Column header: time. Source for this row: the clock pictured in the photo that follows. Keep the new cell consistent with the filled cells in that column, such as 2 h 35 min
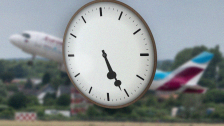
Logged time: 5 h 26 min
